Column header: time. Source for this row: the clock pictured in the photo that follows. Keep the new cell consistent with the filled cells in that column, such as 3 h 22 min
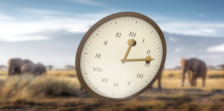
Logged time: 12 h 13 min
